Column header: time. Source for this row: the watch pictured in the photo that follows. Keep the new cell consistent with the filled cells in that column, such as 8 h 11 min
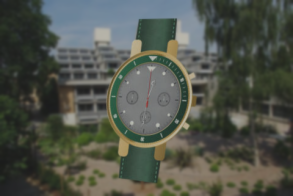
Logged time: 12 h 31 min
